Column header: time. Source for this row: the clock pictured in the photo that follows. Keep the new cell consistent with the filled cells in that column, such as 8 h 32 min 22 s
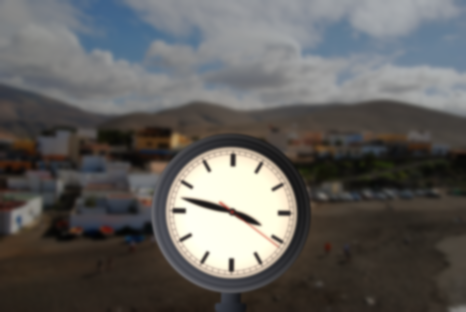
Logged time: 3 h 47 min 21 s
